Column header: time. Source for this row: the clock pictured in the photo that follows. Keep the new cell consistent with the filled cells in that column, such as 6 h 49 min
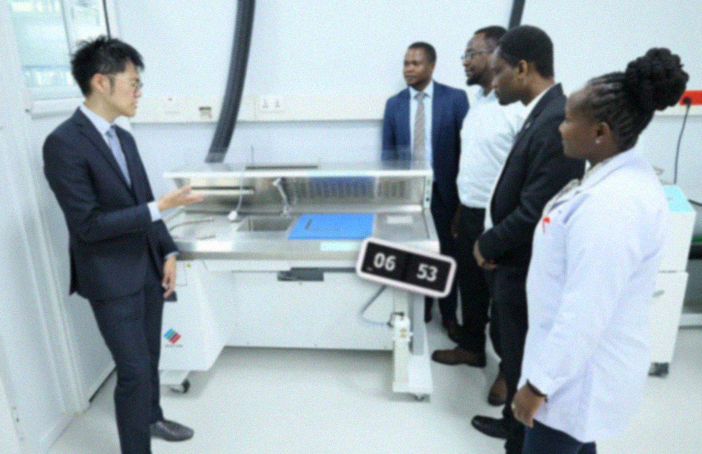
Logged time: 6 h 53 min
